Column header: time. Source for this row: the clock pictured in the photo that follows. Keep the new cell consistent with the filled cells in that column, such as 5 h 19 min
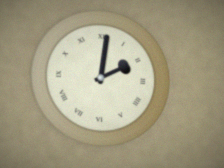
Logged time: 2 h 01 min
